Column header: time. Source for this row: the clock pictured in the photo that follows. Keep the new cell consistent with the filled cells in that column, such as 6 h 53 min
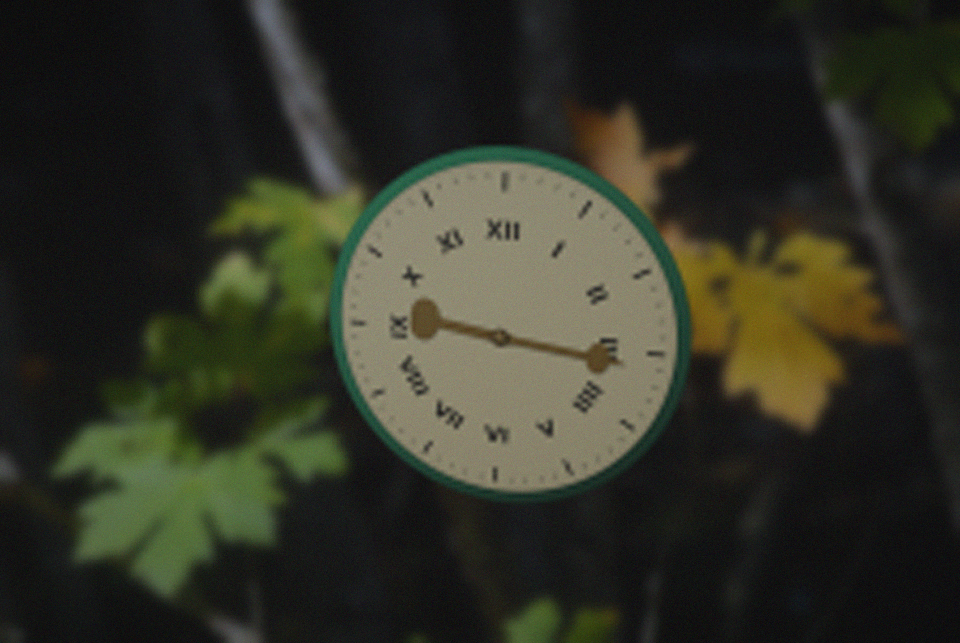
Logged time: 9 h 16 min
